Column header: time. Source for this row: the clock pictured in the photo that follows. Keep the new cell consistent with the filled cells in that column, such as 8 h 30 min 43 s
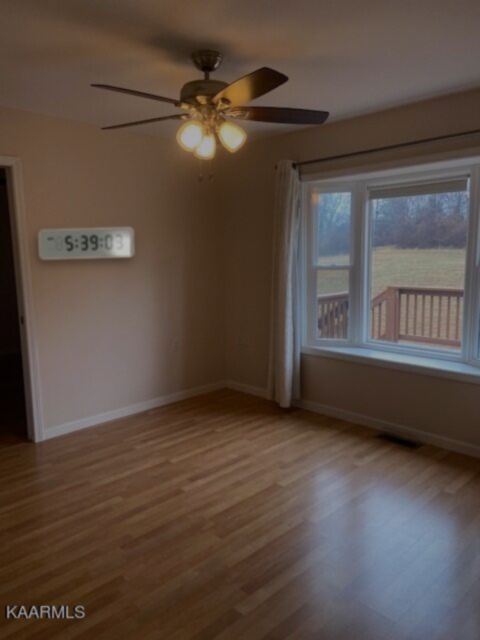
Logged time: 5 h 39 min 03 s
